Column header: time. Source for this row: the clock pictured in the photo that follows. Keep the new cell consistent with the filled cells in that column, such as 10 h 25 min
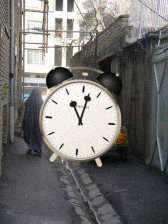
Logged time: 11 h 02 min
